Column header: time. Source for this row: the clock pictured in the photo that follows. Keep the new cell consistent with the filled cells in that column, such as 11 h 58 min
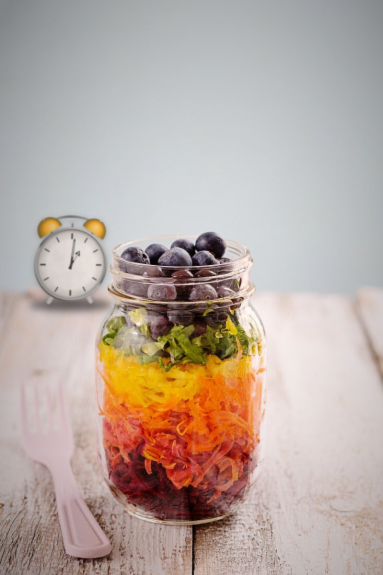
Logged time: 1 h 01 min
